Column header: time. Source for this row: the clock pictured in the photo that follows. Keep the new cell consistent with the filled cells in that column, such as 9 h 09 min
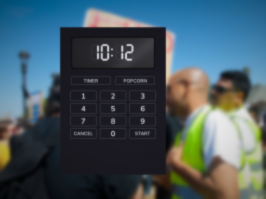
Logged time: 10 h 12 min
